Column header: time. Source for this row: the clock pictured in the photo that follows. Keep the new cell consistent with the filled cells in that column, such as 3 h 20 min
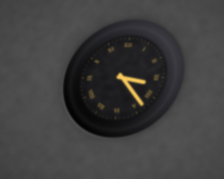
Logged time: 3 h 23 min
